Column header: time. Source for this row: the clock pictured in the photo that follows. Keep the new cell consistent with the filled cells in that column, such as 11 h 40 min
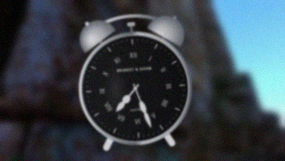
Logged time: 7 h 27 min
